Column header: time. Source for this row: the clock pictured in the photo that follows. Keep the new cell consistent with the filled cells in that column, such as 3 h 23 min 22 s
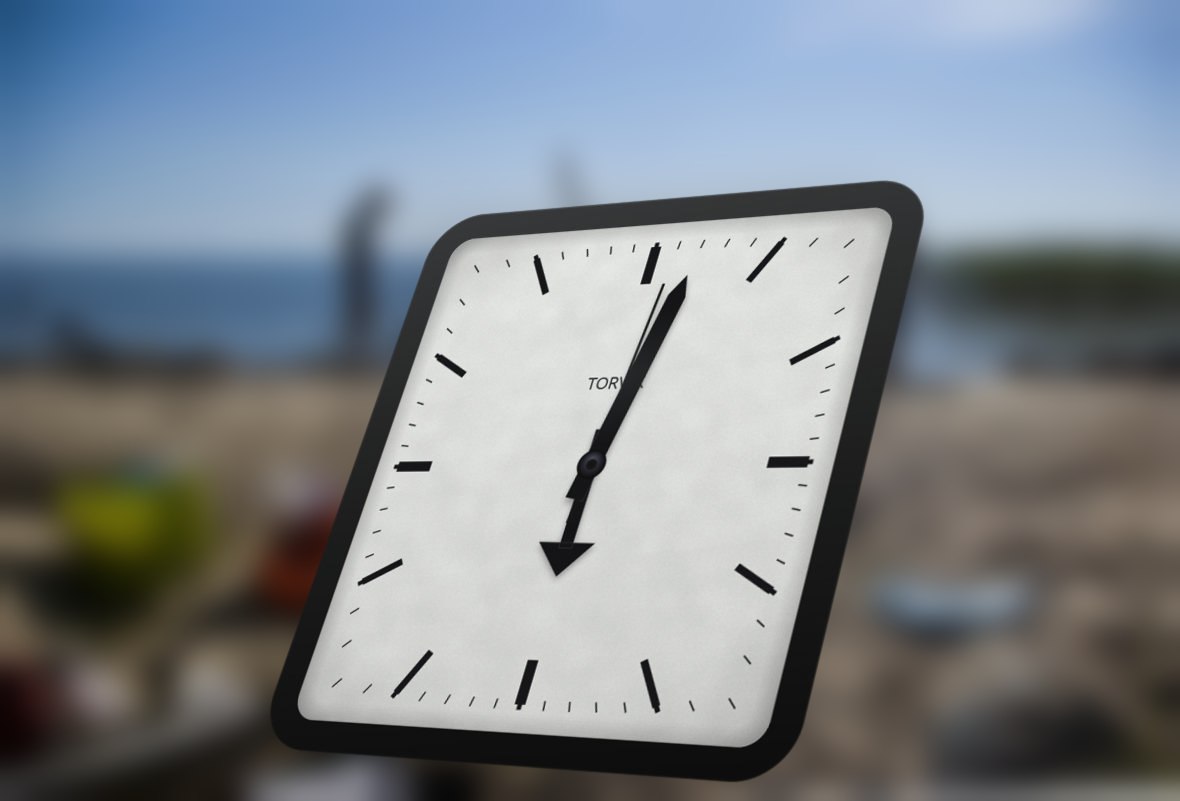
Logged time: 6 h 02 min 01 s
